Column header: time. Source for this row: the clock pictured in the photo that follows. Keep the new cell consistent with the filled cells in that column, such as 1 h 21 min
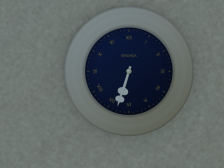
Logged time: 6 h 33 min
